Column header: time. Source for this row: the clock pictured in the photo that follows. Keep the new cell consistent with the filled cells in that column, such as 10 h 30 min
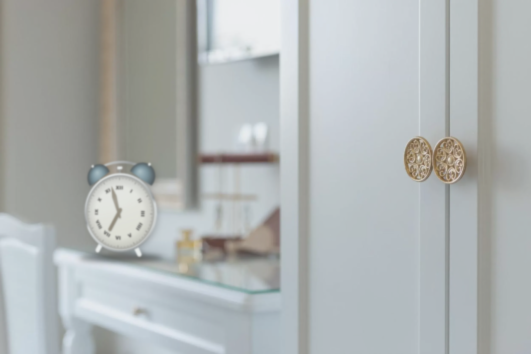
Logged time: 6 h 57 min
